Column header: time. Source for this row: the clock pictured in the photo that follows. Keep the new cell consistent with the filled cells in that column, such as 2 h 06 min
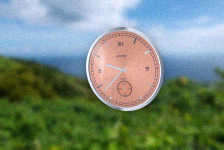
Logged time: 9 h 38 min
